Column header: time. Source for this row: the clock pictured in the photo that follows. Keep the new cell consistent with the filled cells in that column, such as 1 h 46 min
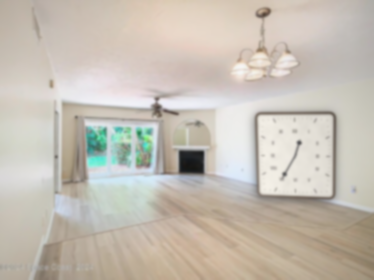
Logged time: 12 h 35 min
